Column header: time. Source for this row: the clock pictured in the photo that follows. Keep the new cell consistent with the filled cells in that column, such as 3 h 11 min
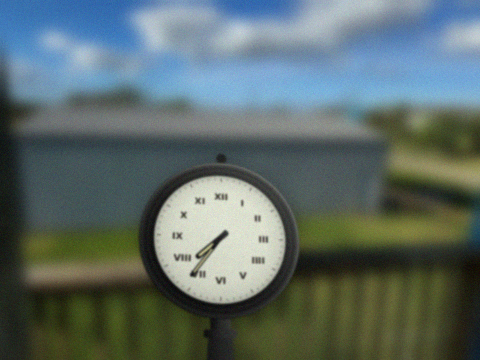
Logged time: 7 h 36 min
